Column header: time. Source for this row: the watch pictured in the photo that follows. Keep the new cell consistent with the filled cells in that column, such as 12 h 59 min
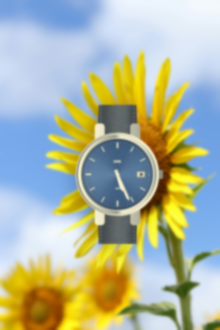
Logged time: 5 h 26 min
